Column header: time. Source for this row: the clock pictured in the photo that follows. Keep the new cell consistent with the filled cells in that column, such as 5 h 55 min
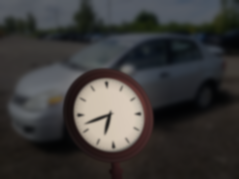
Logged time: 6 h 42 min
